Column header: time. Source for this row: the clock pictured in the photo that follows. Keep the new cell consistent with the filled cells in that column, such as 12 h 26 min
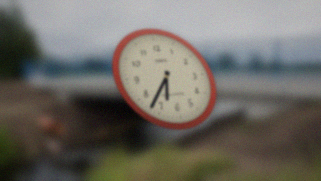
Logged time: 6 h 37 min
